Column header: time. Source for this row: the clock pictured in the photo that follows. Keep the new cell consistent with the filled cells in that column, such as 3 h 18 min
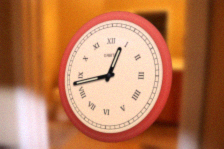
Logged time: 12 h 43 min
